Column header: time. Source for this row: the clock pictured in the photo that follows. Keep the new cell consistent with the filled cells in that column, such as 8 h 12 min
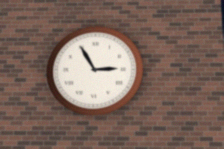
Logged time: 2 h 55 min
